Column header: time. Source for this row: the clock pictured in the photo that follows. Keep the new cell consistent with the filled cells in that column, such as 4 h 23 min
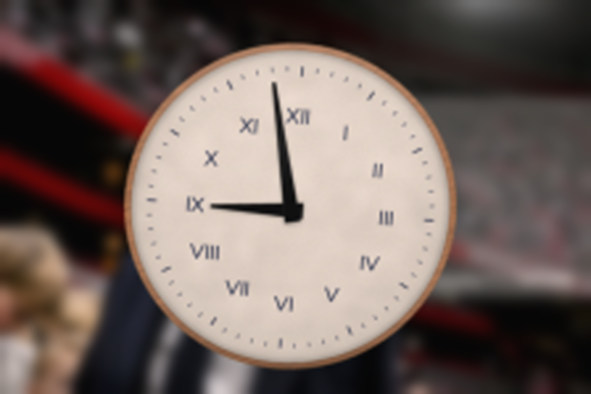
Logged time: 8 h 58 min
